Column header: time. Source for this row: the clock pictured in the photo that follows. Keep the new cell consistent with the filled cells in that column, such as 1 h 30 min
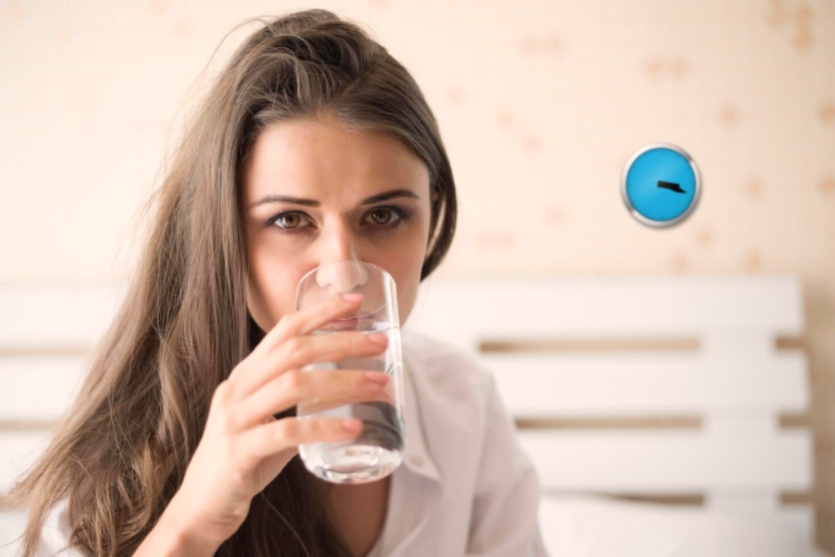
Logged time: 3 h 18 min
